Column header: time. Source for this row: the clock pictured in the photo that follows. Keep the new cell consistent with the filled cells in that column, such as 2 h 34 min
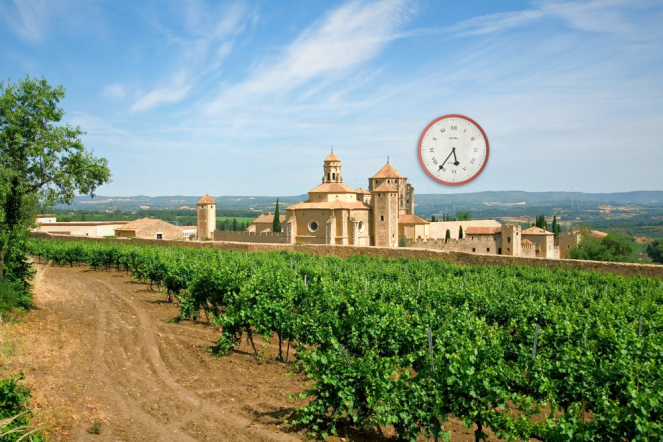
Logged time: 5 h 36 min
